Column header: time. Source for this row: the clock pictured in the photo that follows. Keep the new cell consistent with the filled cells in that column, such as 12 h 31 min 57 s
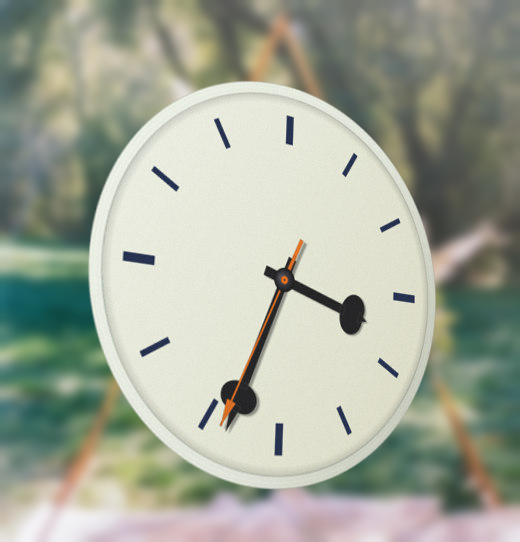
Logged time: 3 h 33 min 34 s
